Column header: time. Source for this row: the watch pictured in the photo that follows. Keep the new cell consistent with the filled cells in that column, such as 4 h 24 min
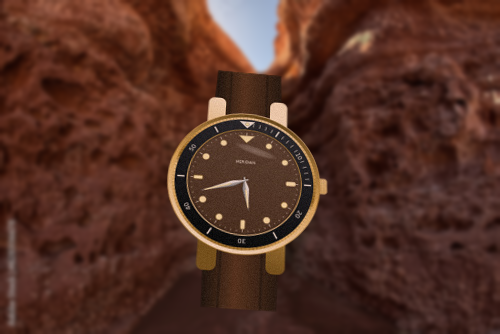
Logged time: 5 h 42 min
